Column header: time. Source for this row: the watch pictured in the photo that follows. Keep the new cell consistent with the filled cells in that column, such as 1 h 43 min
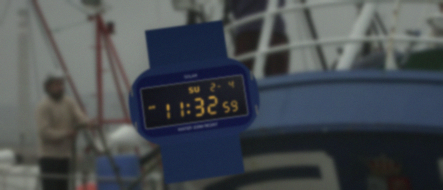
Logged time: 11 h 32 min
